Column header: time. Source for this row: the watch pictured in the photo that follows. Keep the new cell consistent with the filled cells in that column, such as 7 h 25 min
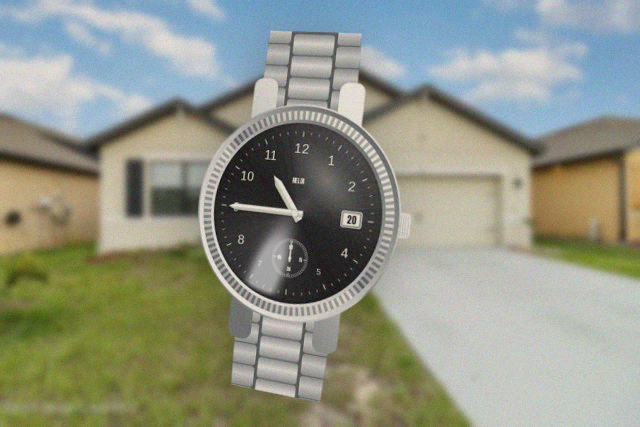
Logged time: 10 h 45 min
